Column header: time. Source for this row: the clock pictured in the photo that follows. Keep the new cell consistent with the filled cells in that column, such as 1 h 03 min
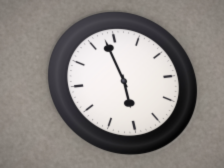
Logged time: 5 h 58 min
